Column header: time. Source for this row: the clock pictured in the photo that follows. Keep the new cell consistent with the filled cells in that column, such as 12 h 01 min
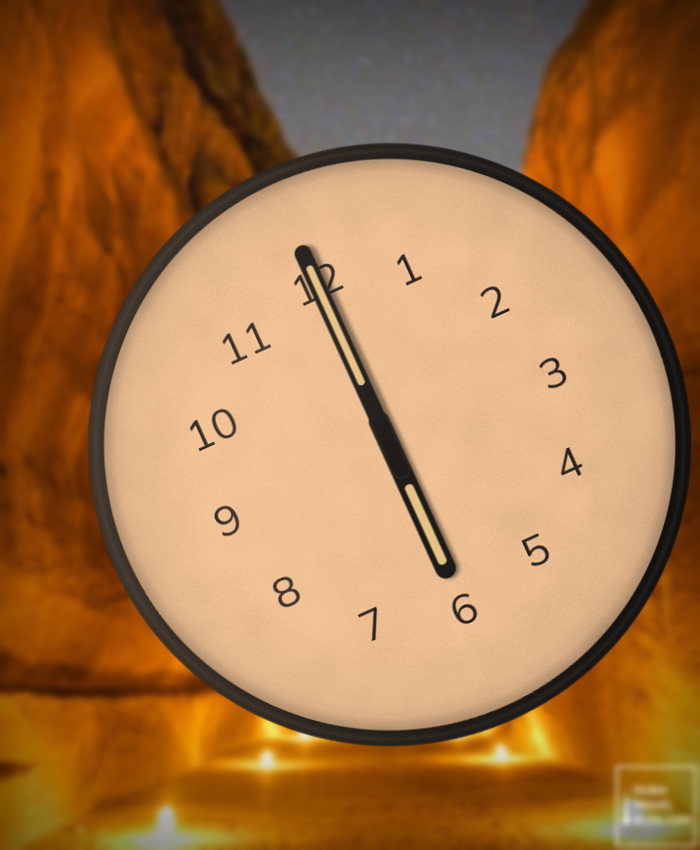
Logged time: 6 h 00 min
